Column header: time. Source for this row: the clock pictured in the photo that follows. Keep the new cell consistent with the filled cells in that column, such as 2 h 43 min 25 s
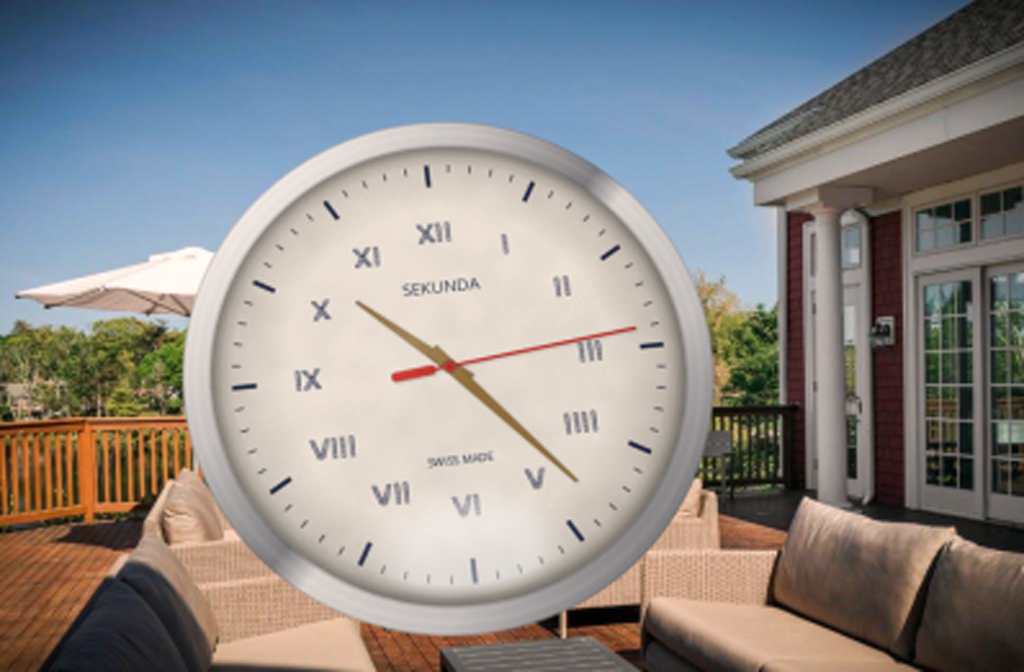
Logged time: 10 h 23 min 14 s
